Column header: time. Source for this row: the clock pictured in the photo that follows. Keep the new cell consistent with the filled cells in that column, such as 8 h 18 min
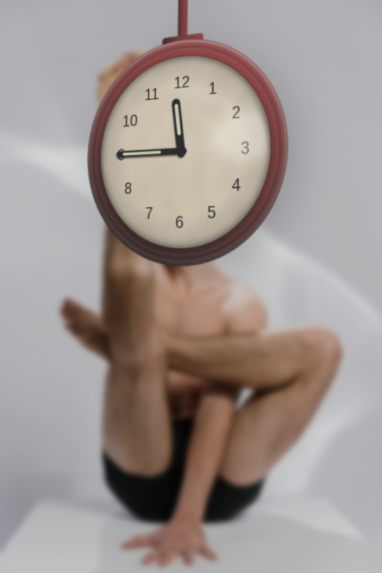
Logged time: 11 h 45 min
